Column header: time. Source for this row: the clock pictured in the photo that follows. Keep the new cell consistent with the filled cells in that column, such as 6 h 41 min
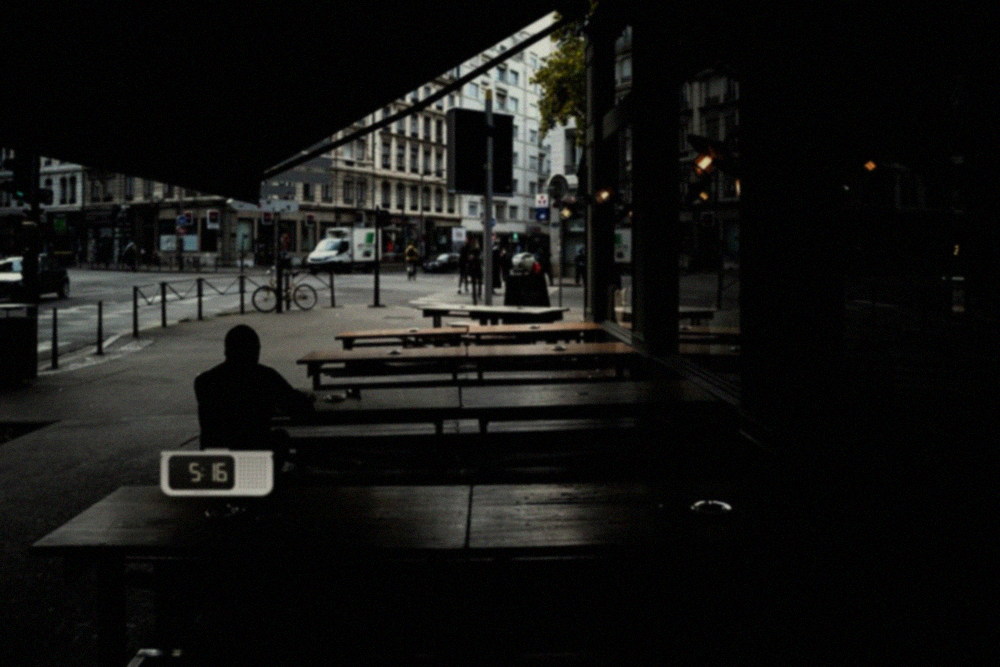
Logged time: 5 h 16 min
